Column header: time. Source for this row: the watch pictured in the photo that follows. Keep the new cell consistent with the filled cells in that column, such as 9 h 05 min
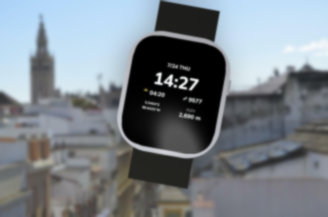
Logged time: 14 h 27 min
